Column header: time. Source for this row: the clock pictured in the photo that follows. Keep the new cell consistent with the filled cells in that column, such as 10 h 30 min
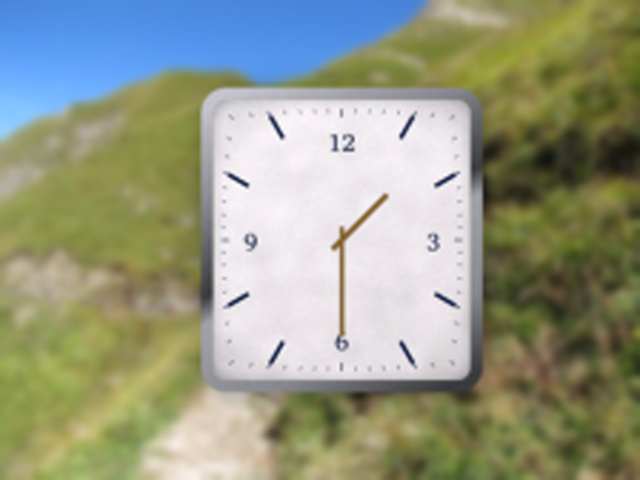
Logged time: 1 h 30 min
